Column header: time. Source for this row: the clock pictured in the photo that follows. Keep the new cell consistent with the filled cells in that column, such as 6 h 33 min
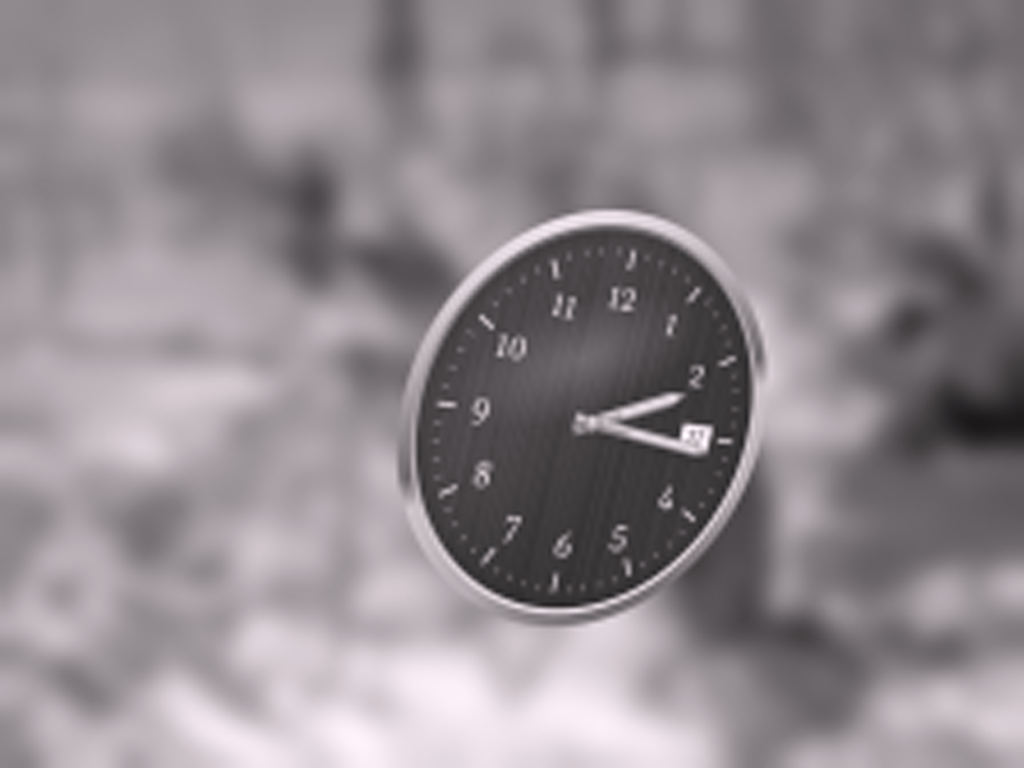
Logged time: 2 h 16 min
